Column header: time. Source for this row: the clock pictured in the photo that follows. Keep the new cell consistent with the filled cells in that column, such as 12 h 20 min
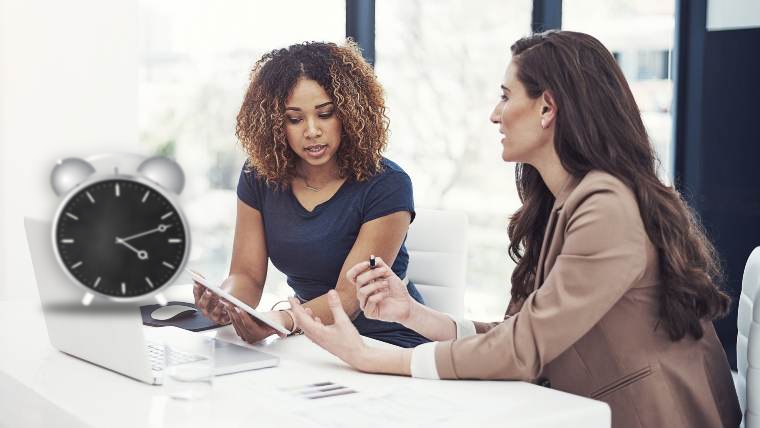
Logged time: 4 h 12 min
